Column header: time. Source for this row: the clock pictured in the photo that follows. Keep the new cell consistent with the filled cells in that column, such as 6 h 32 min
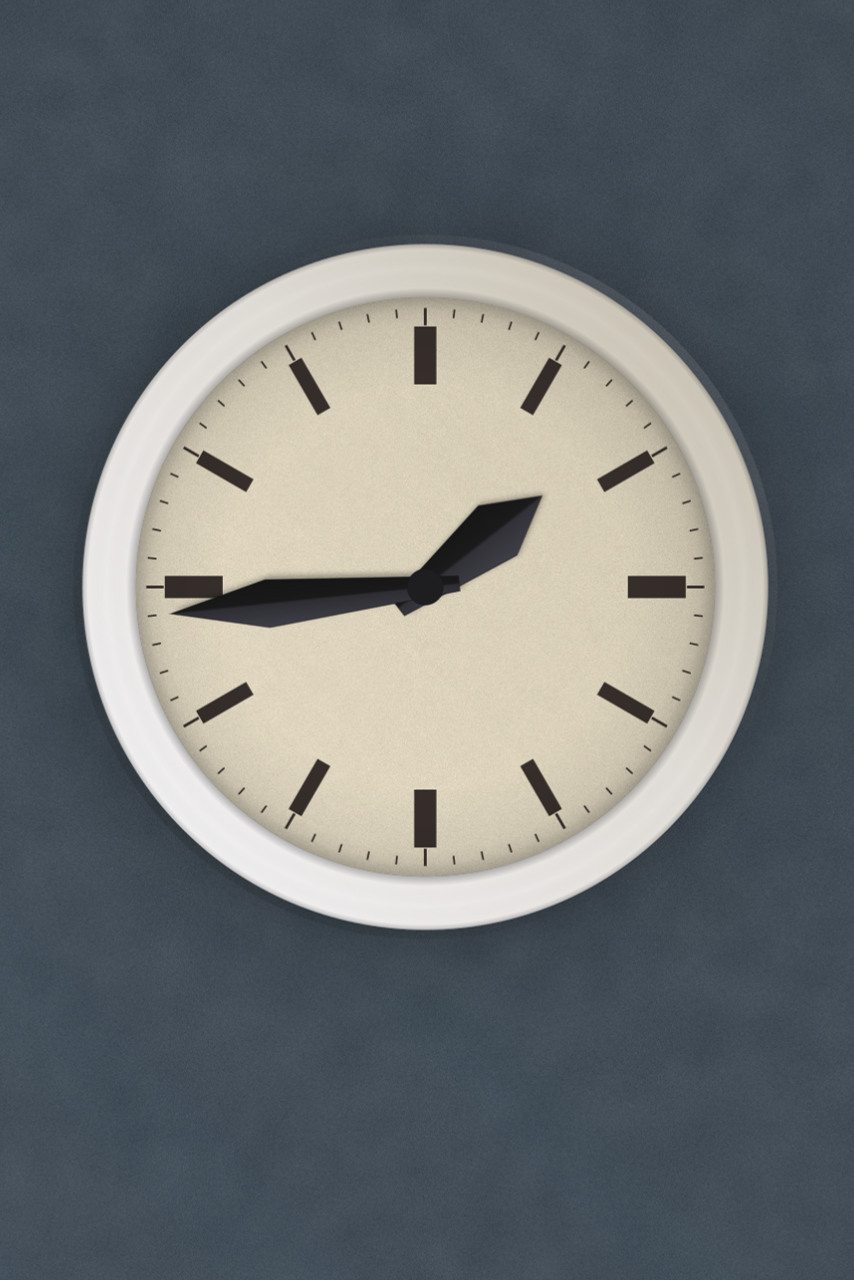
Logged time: 1 h 44 min
